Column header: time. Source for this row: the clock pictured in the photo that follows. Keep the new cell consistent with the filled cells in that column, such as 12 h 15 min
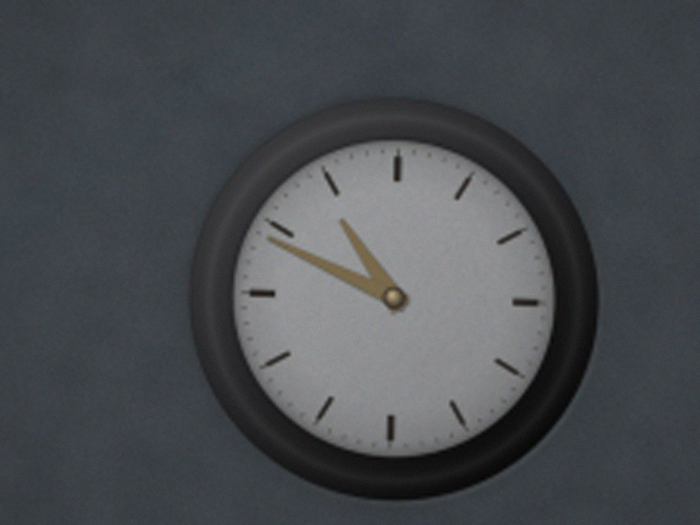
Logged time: 10 h 49 min
